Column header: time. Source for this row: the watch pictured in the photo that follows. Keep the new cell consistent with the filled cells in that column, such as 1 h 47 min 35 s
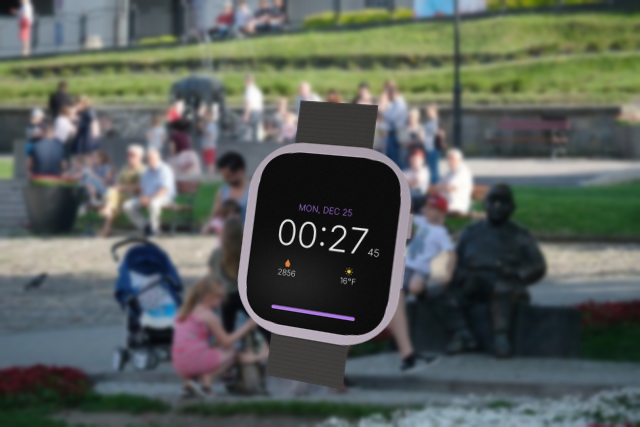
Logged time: 0 h 27 min 45 s
